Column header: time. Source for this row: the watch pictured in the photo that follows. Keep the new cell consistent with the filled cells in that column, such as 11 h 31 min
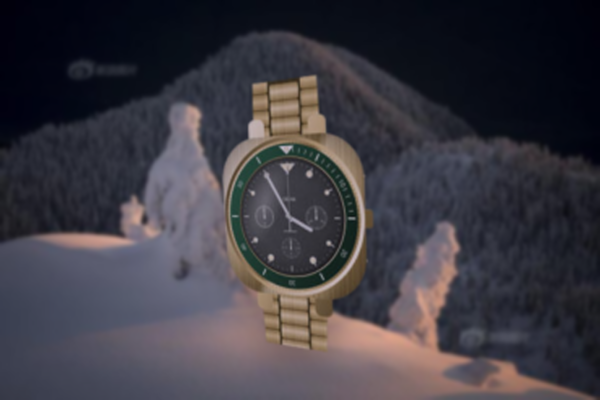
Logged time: 3 h 55 min
